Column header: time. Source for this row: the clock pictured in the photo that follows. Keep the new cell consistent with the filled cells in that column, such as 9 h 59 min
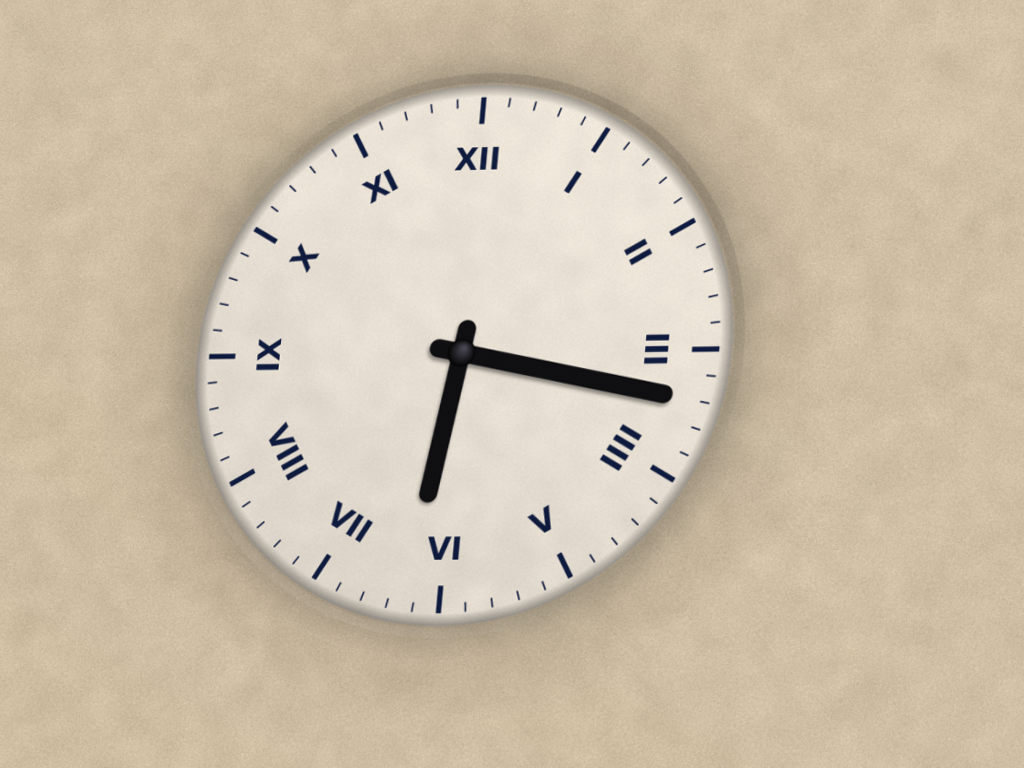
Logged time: 6 h 17 min
